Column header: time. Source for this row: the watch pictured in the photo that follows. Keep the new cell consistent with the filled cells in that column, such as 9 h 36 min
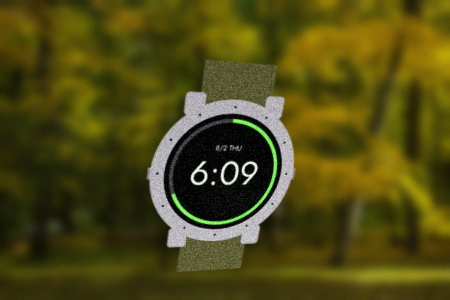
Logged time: 6 h 09 min
